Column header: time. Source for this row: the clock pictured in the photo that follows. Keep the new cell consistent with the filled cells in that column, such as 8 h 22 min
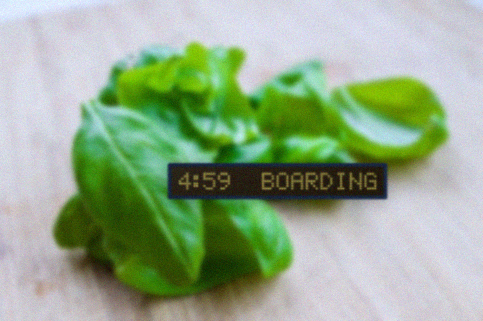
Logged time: 4 h 59 min
